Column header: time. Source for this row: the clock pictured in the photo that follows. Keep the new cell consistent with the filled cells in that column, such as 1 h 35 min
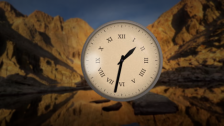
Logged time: 1 h 32 min
